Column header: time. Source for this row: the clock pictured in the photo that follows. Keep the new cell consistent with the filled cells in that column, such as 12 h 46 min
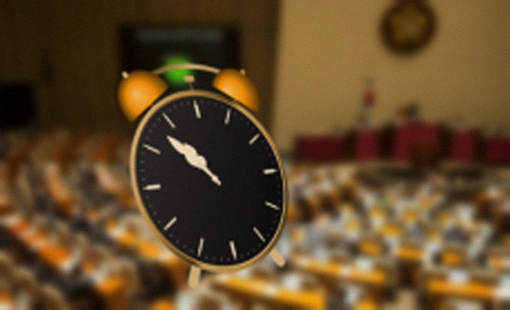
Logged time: 10 h 53 min
